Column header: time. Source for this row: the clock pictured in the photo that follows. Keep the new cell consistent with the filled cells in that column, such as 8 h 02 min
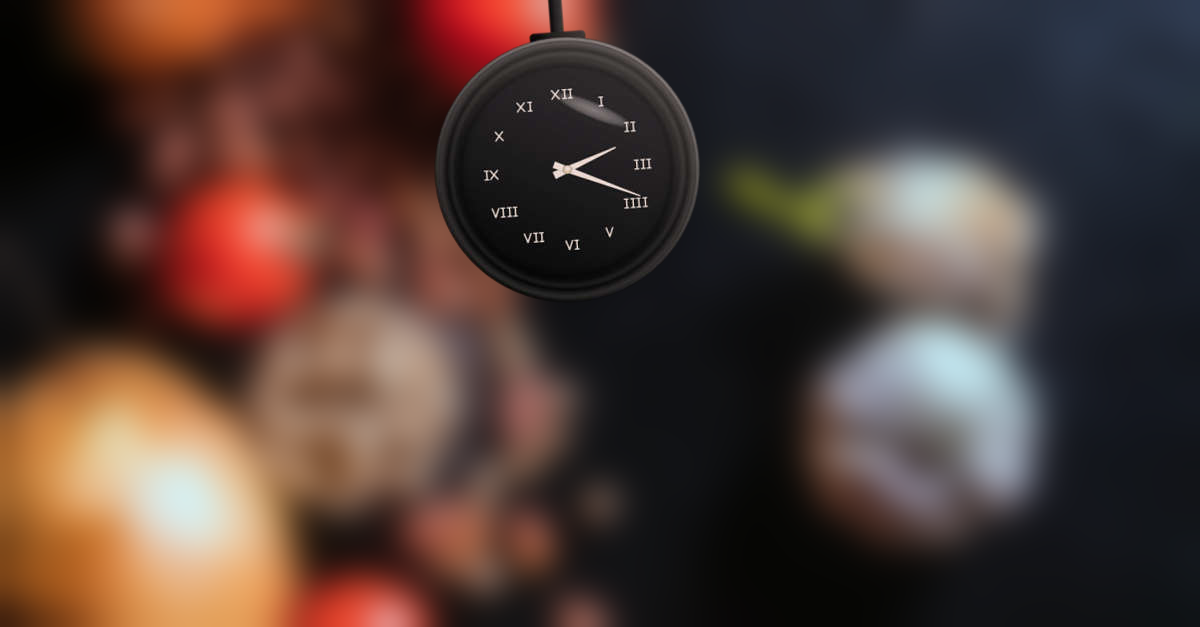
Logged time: 2 h 19 min
